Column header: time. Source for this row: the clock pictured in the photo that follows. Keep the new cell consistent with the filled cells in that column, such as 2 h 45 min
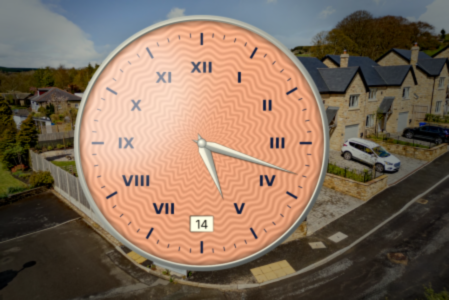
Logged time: 5 h 18 min
